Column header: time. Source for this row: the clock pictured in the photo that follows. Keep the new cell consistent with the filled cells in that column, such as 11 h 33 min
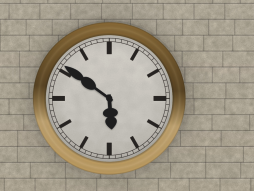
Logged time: 5 h 51 min
